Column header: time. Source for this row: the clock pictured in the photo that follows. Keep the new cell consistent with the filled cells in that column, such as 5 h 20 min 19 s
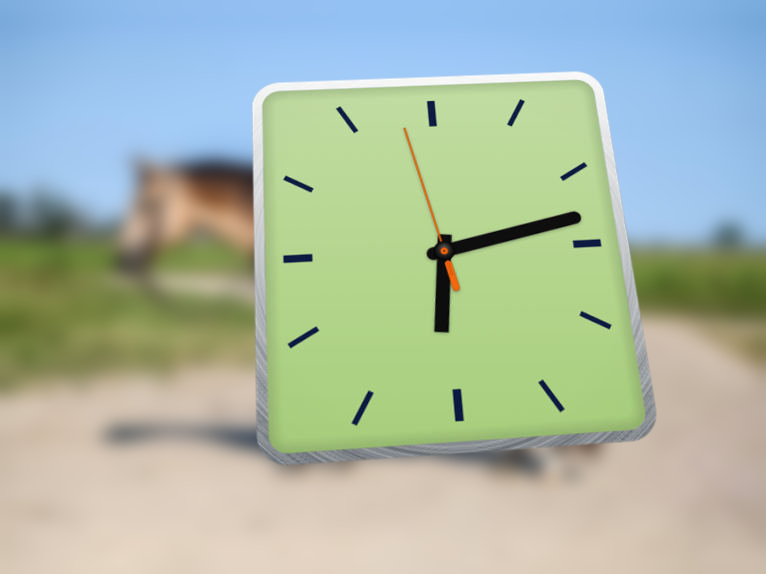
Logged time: 6 h 12 min 58 s
